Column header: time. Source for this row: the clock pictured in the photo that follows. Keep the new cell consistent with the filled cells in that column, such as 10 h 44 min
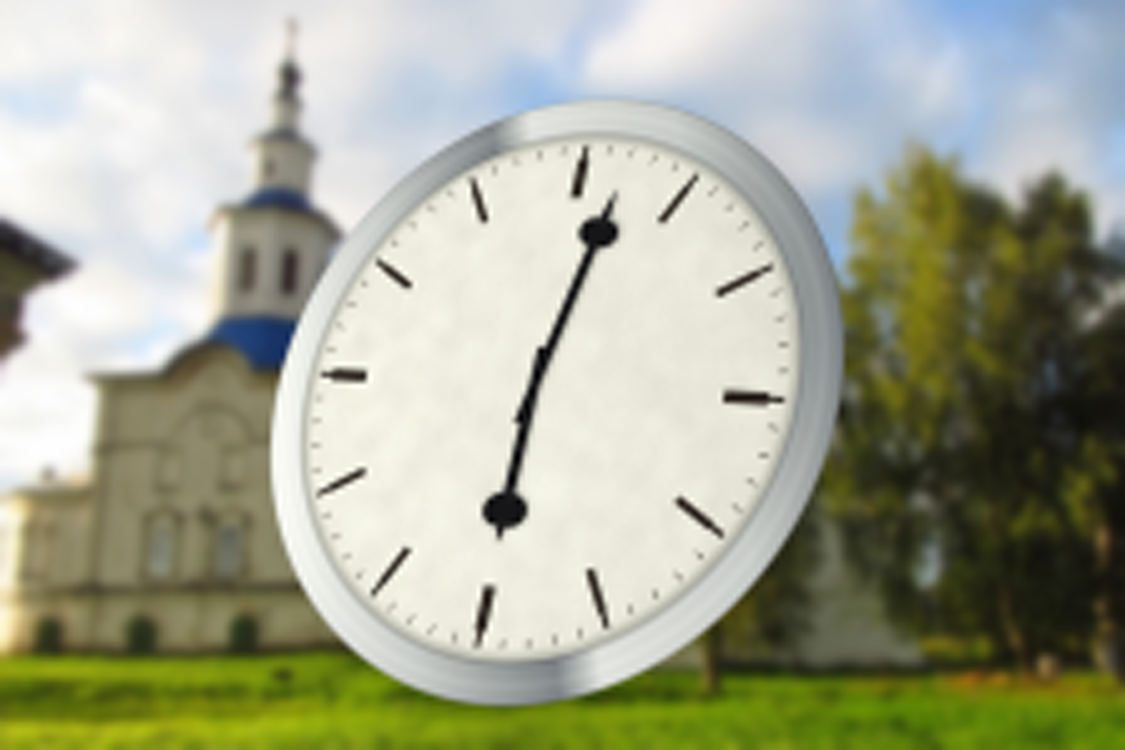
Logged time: 6 h 02 min
